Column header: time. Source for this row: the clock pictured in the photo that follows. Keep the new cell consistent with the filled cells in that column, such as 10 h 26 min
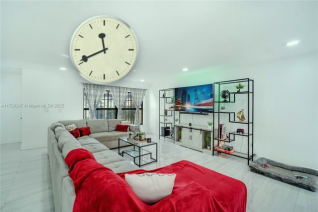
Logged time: 11 h 41 min
